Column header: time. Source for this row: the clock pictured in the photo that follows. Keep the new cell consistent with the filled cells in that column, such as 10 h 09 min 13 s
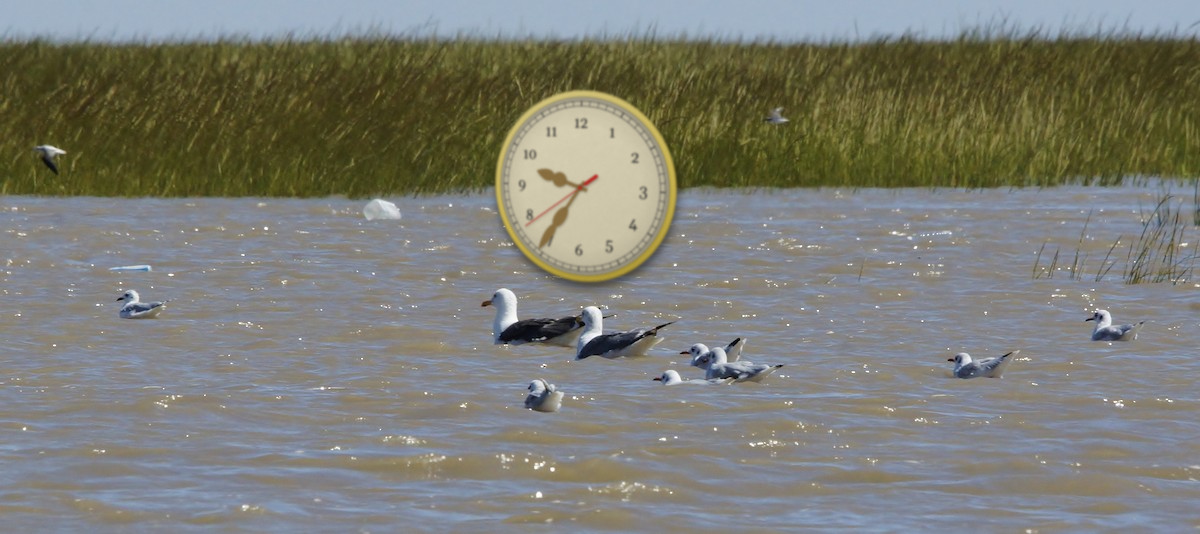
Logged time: 9 h 35 min 39 s
